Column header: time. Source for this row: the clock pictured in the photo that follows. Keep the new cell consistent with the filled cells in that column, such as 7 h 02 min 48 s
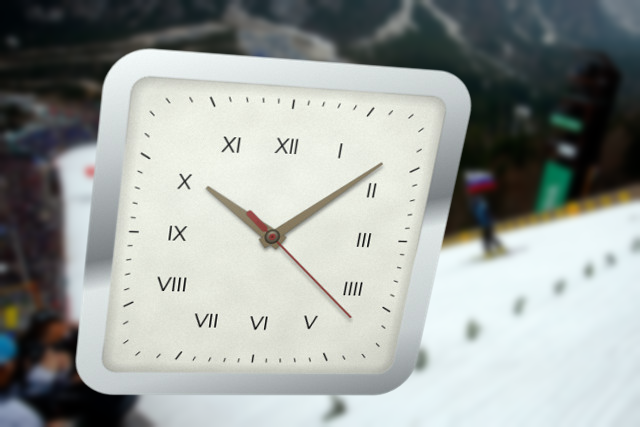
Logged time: 10 h 08 min 22 s
